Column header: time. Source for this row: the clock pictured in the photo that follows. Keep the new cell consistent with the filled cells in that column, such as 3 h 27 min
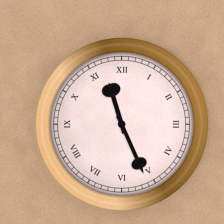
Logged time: 11 h 26 min
